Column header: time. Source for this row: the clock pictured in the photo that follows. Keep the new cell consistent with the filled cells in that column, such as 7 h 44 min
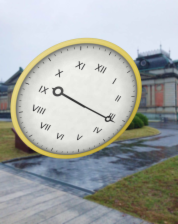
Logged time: 9 h 16 min
